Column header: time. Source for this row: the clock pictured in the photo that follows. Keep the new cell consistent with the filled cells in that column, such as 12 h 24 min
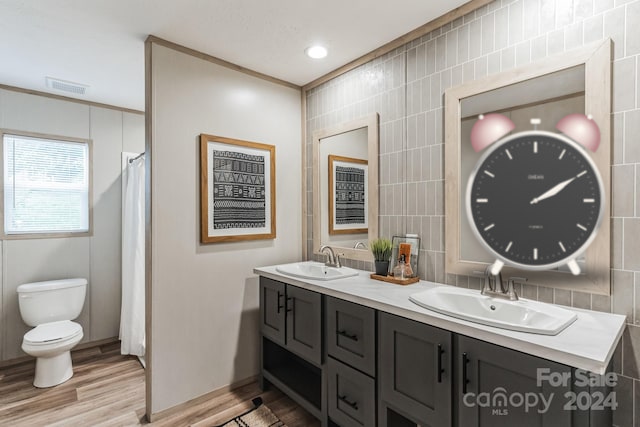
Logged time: 2 h 10 min
